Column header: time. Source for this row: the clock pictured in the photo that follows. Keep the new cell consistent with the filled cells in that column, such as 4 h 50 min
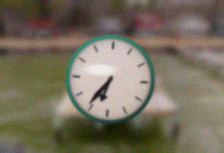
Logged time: 6 h 36 min
